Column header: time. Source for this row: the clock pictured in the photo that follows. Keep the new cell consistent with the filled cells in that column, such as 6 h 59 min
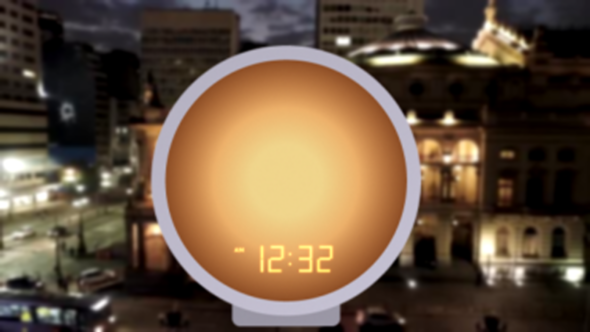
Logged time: 12 h 32 min
